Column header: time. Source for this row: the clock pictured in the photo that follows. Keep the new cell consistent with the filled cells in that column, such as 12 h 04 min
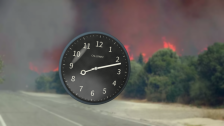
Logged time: 8 h 12 min
